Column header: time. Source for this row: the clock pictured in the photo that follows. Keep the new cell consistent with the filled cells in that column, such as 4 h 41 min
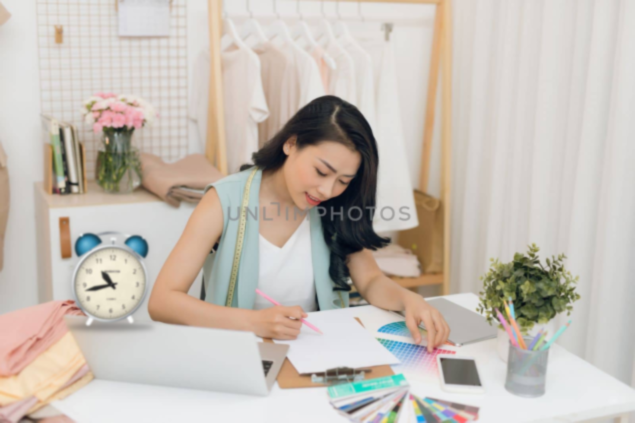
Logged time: 10 h 43 min
